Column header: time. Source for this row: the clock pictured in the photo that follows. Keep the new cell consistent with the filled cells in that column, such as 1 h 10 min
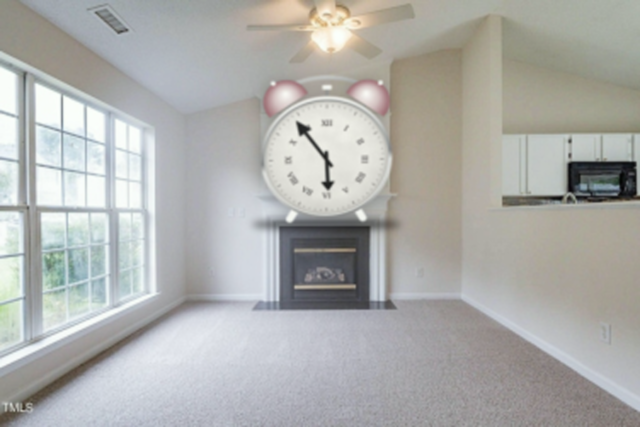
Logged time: 5 h 54 min
